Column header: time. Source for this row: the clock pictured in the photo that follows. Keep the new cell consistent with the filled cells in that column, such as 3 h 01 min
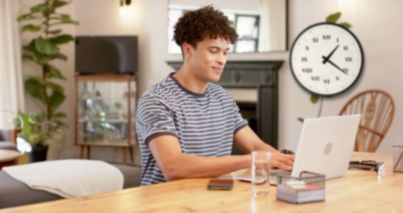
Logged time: 1 h 21 min
